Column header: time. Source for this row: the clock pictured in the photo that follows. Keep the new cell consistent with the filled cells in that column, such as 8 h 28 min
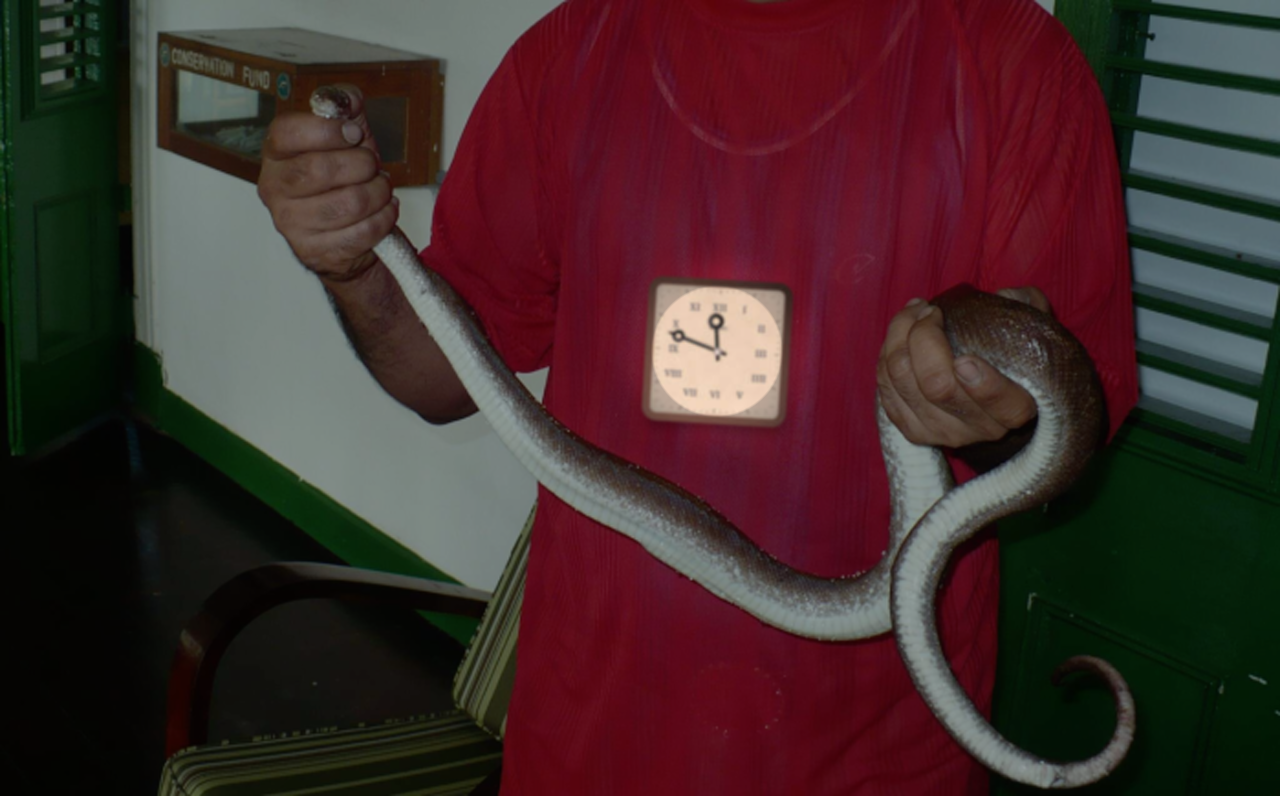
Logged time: 11 h 48 min
